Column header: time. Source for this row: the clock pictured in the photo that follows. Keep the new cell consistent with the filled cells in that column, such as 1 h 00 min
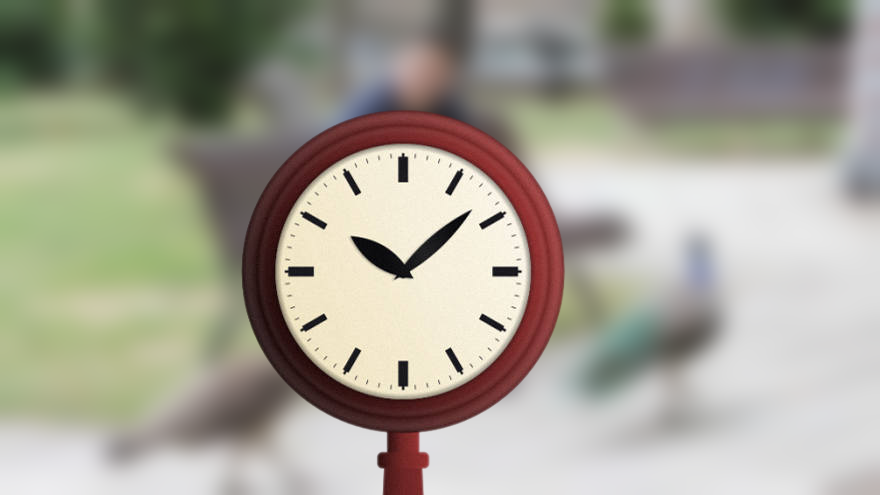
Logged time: 10 h 08 min
